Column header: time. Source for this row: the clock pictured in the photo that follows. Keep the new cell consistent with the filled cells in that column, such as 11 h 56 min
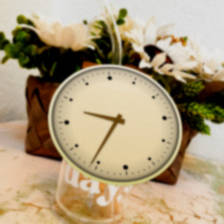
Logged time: 9 h 36 min
